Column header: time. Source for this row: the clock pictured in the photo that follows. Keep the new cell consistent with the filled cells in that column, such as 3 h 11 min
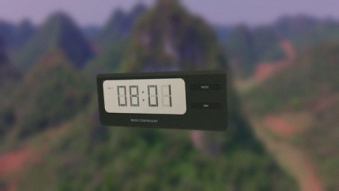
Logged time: 8 h 01 min
